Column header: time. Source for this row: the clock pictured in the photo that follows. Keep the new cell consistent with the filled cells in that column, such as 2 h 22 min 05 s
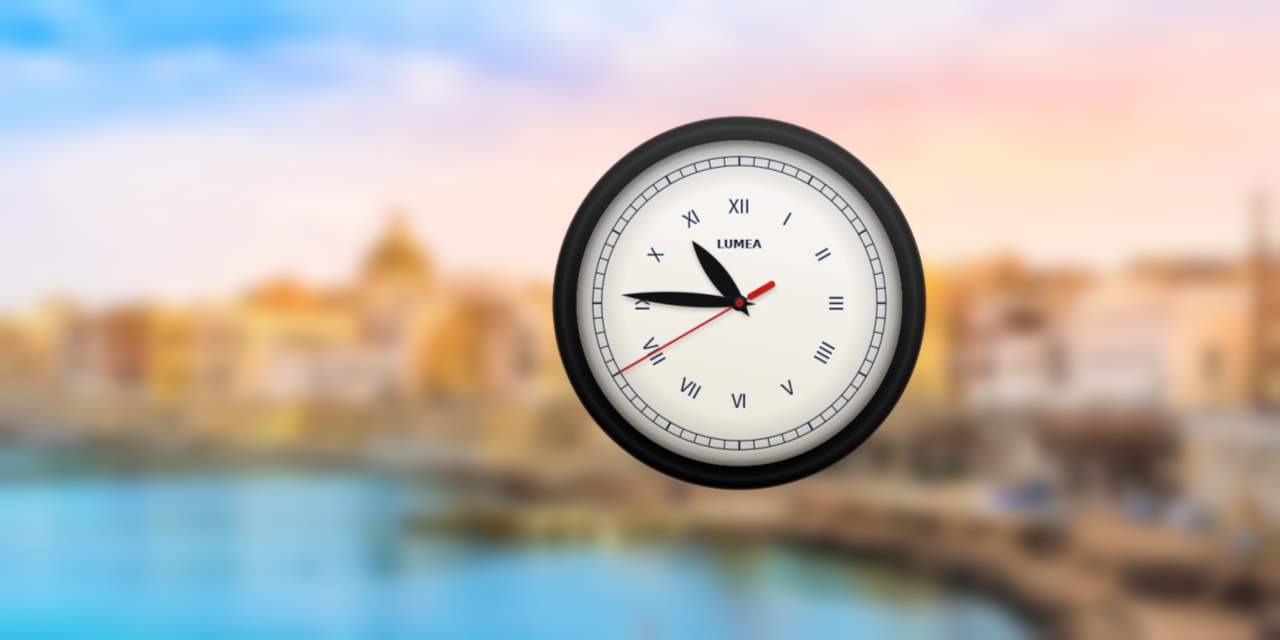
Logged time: 10 h 45 min 40 s
